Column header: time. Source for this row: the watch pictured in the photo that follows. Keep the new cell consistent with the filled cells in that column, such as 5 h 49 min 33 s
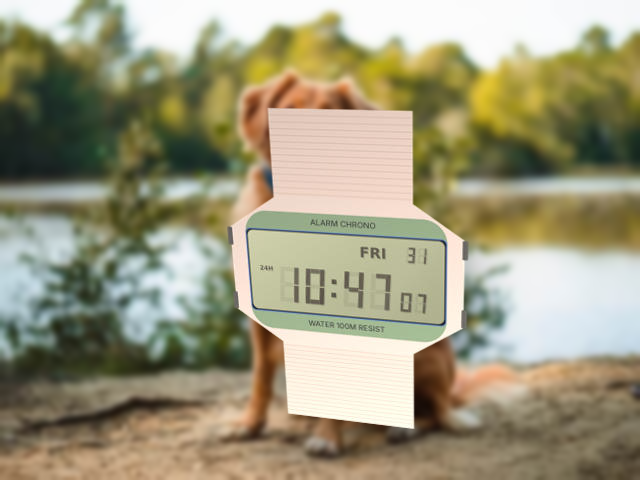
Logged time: 10 h 47 min 07 s
